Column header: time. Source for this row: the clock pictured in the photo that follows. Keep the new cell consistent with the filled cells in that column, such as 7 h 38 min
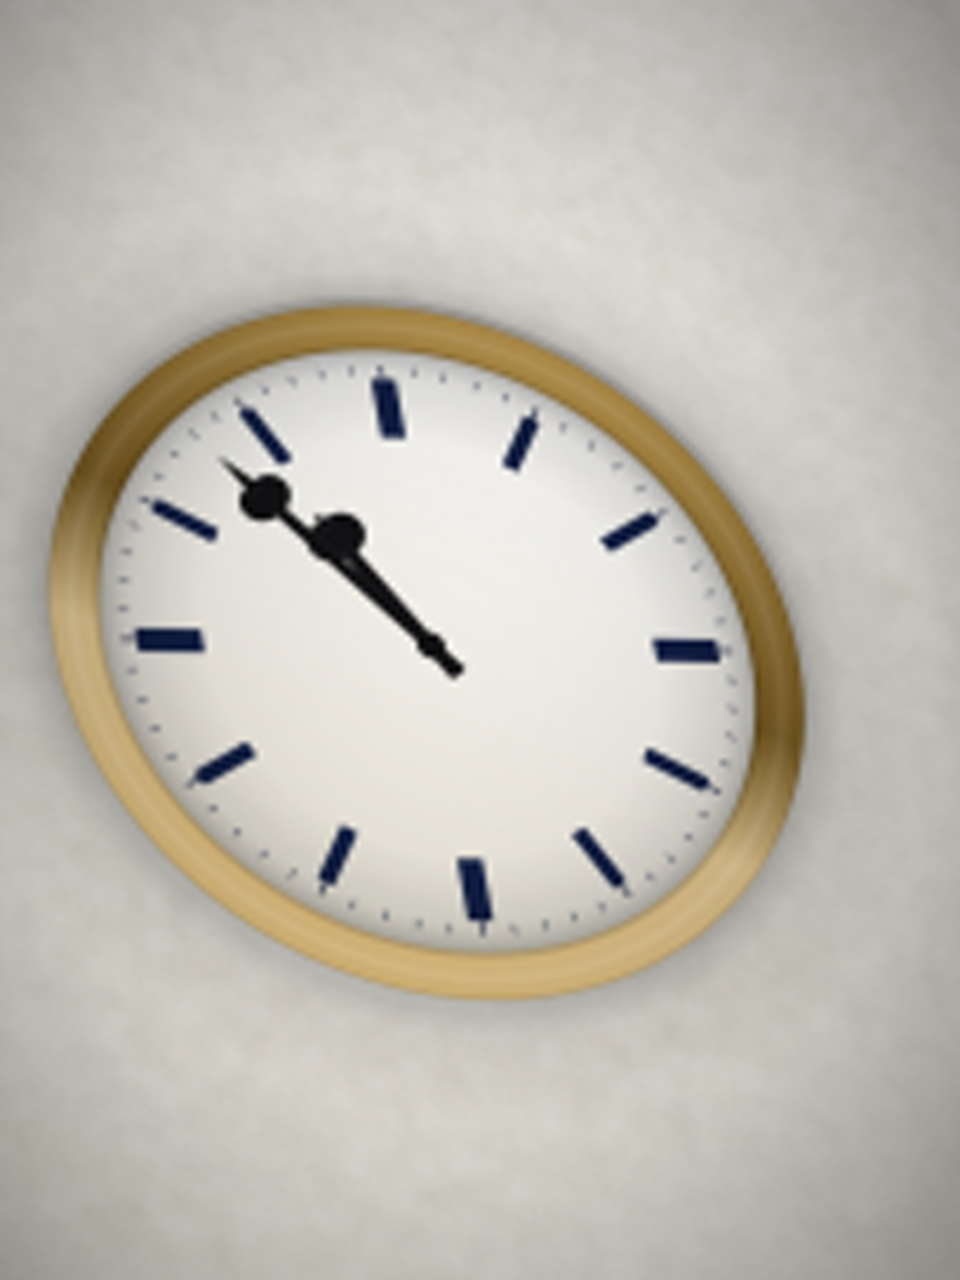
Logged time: 10 h 53 min
